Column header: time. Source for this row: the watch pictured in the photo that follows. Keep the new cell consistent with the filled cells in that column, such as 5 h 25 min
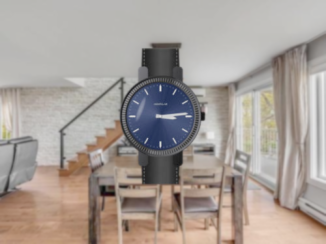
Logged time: 3 h 14 min
